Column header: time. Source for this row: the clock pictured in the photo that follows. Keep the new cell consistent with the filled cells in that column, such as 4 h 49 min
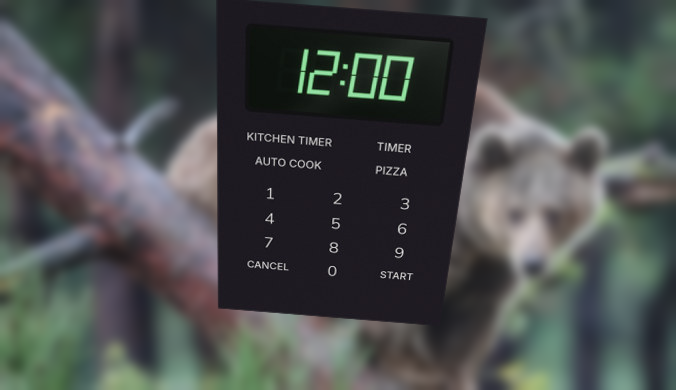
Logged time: 12 h 00 min
